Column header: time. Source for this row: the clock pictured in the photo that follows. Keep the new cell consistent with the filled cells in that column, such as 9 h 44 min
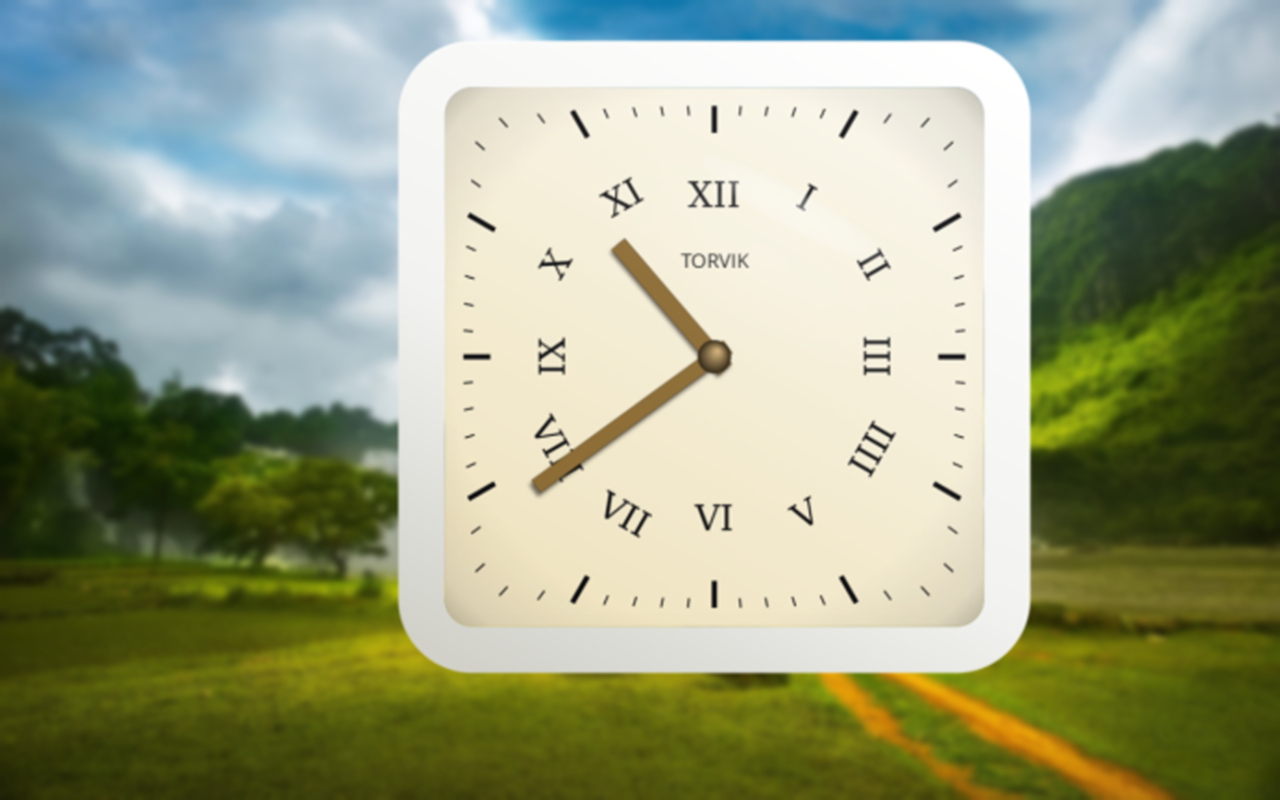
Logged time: 10 h 39 min
